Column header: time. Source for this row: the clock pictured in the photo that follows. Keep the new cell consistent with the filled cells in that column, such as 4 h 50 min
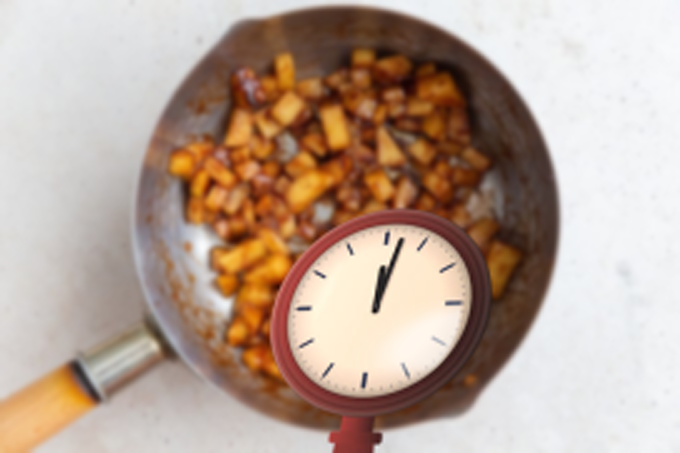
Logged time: 12 h 02 min
